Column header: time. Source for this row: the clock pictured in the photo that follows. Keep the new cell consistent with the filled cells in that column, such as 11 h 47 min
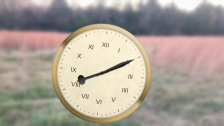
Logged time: 8 h 10 min
